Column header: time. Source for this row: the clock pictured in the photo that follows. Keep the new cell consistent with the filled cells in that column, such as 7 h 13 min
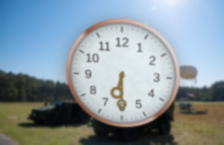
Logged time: 6 h 30 min
